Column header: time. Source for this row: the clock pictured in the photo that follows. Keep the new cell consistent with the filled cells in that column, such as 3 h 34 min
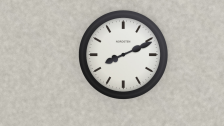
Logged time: 8 h 11 min
